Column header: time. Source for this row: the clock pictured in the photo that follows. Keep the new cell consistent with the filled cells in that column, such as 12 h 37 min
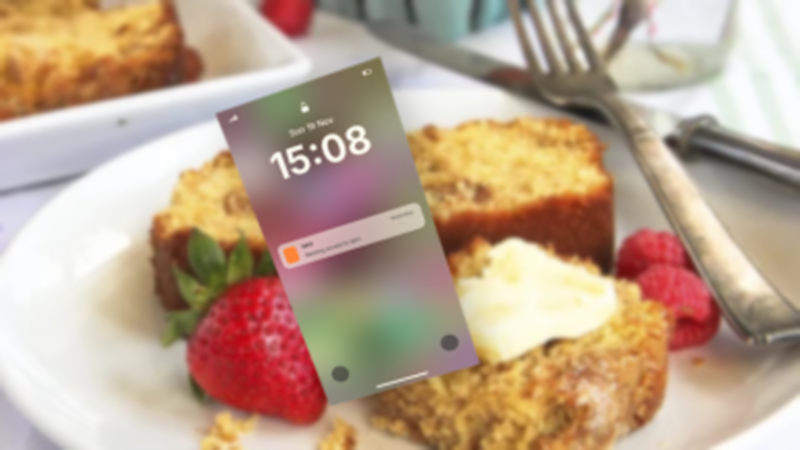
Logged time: 15 h 08 min
